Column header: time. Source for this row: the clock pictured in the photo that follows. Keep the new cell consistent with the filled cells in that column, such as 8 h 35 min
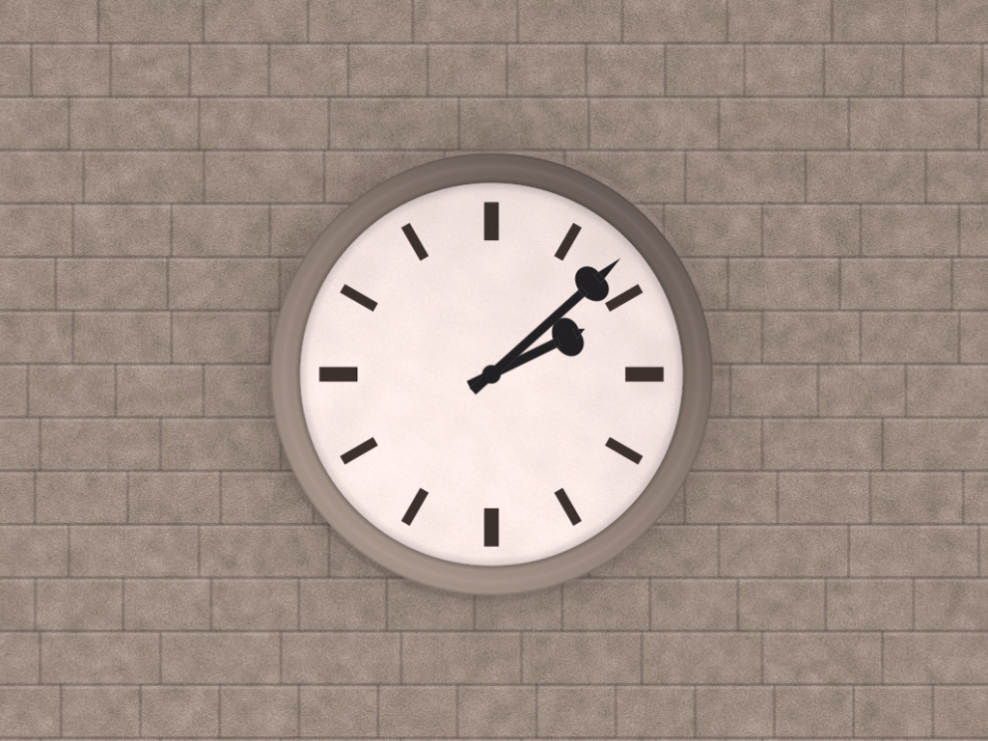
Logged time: 2 h 08 min
